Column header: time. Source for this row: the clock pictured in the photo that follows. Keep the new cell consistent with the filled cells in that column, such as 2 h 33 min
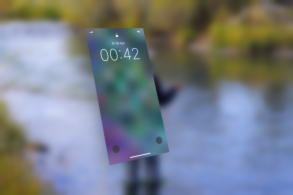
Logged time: 0 h 42 min
